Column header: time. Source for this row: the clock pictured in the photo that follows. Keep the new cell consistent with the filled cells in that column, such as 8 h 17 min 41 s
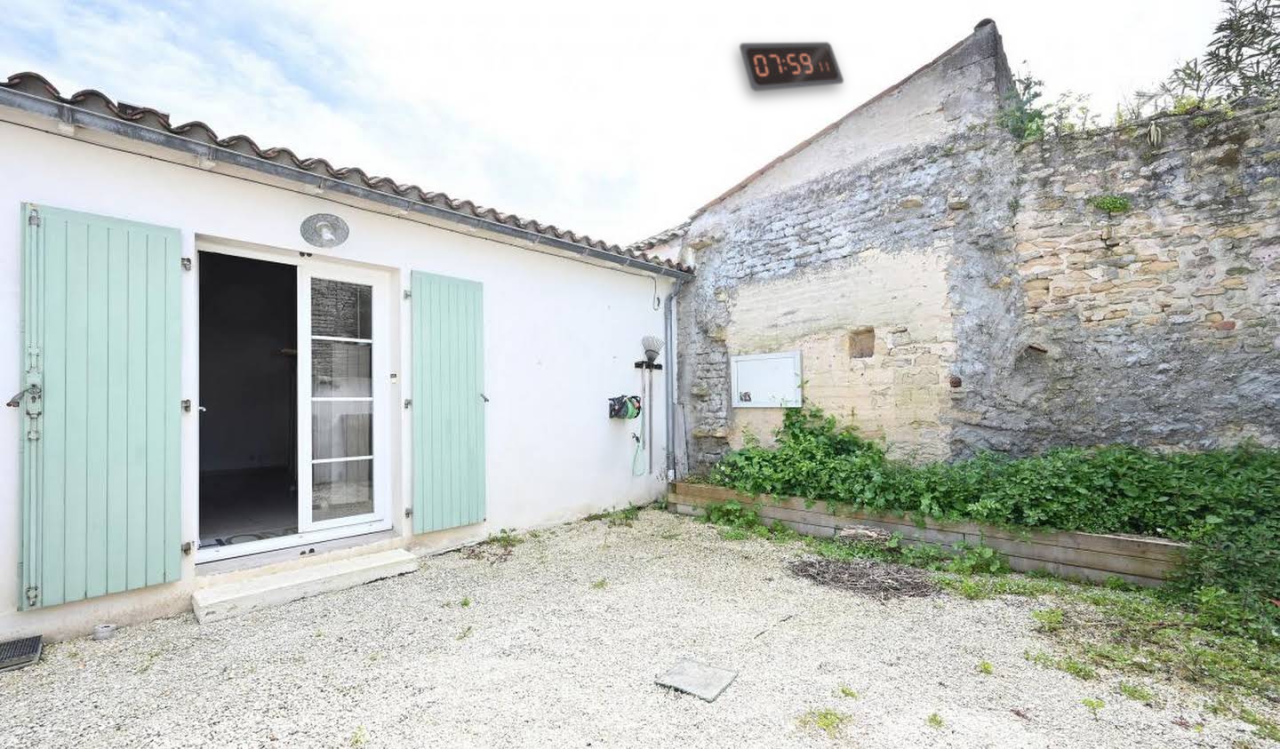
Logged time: 7 h 59 min 11 s
